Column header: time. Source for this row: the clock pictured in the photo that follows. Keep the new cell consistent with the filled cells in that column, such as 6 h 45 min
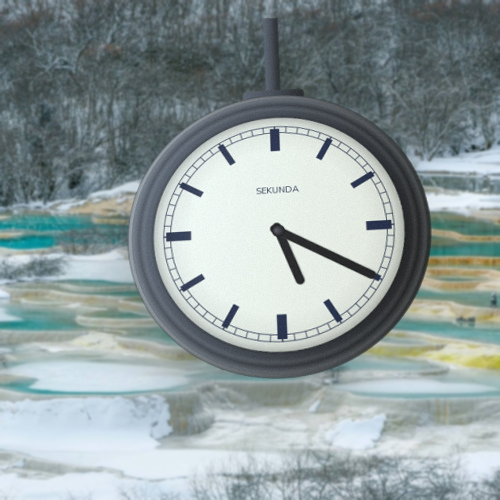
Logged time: 5 h 20 min
